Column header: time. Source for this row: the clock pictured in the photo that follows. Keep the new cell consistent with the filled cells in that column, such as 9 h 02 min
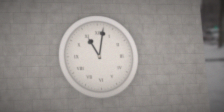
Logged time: 11 h 02 min
